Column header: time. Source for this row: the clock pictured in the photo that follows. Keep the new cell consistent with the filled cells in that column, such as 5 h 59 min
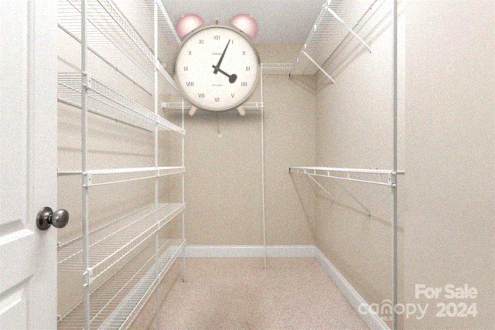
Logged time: 4 h 04 min
